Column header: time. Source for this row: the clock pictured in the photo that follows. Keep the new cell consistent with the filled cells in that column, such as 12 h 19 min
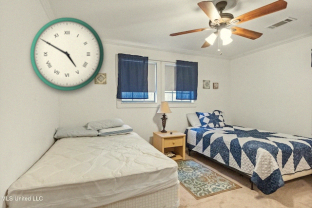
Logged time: 4 h 50 min
